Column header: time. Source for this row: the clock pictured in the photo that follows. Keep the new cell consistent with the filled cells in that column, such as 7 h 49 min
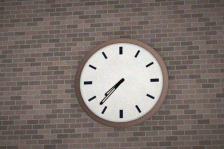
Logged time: 7 h 37 min
